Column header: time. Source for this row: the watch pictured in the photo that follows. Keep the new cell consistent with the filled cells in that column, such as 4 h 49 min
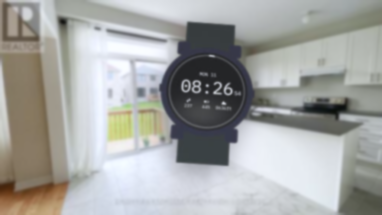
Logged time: 8 h 26 min
